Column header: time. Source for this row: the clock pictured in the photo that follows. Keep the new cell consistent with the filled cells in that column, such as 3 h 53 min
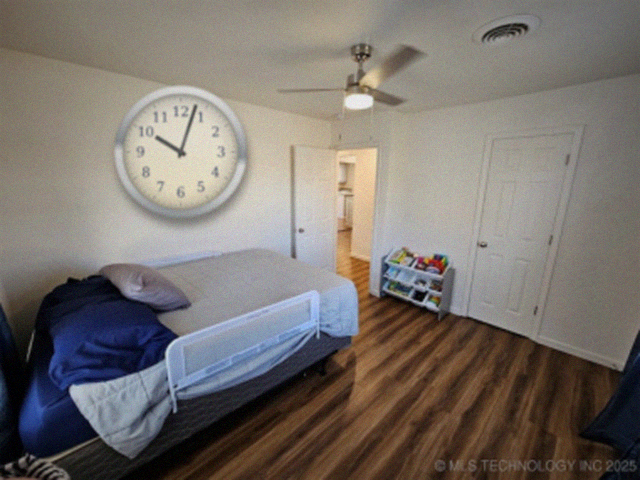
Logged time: 10 h 03 min
